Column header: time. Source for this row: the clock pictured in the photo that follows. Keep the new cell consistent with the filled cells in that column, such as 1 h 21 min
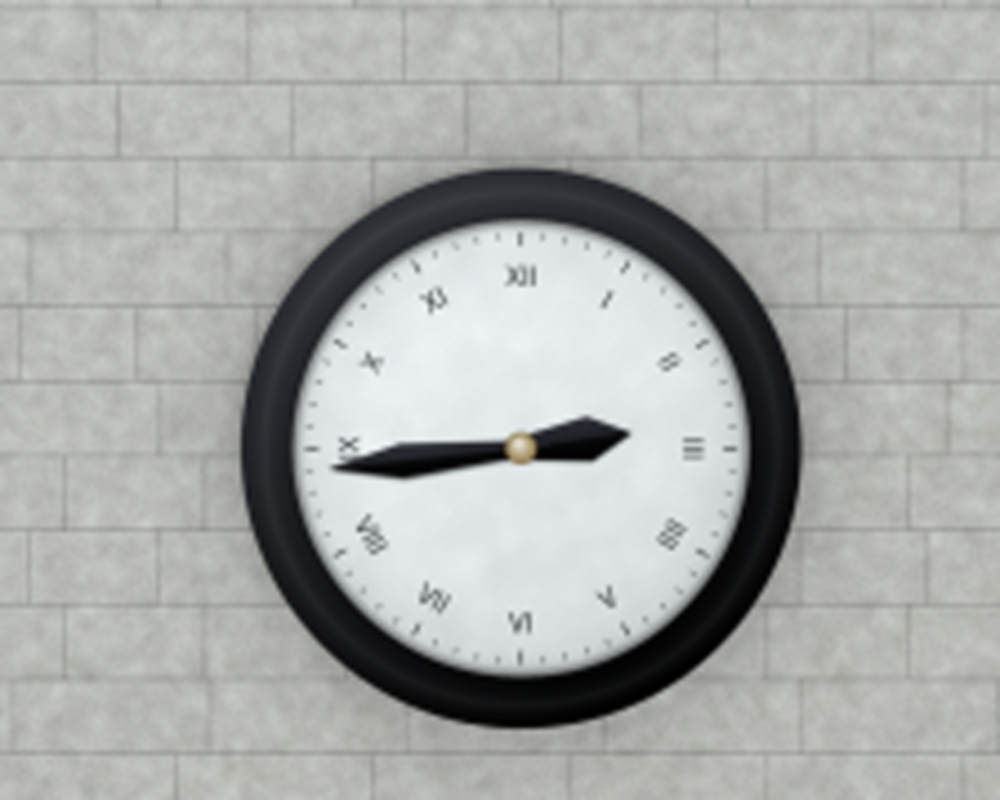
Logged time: 2 h 44 min
